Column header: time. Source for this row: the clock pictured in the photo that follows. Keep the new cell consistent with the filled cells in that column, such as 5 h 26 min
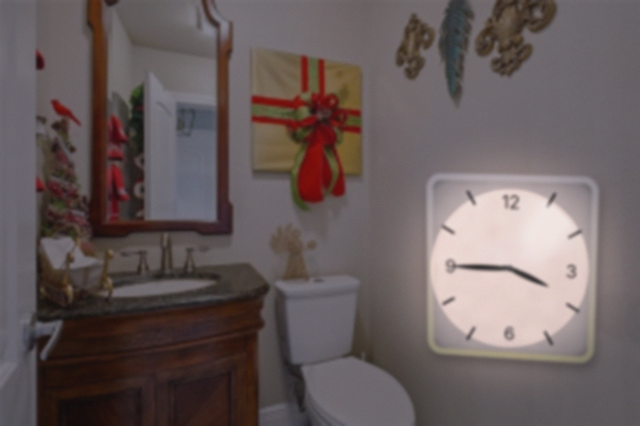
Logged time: 3 h 45 min
